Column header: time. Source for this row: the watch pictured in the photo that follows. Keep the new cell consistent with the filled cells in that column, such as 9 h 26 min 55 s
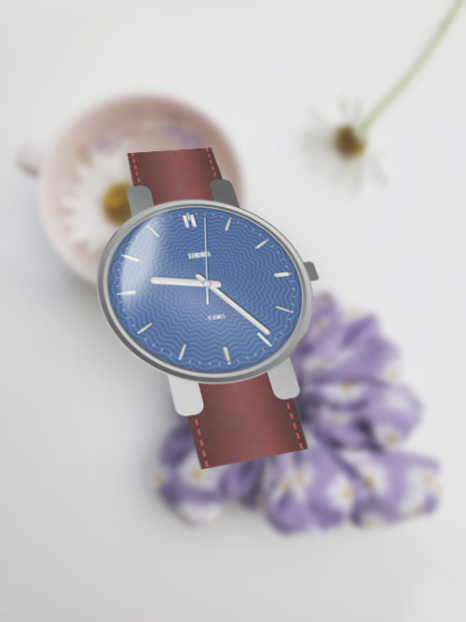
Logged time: 9 h 24 min 02 s
